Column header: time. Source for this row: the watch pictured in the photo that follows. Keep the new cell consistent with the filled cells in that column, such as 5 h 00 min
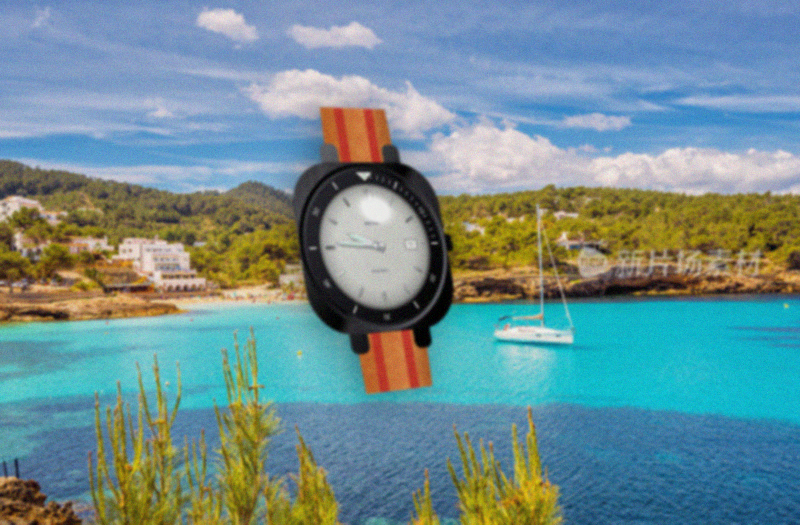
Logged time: 9 h 46 min
